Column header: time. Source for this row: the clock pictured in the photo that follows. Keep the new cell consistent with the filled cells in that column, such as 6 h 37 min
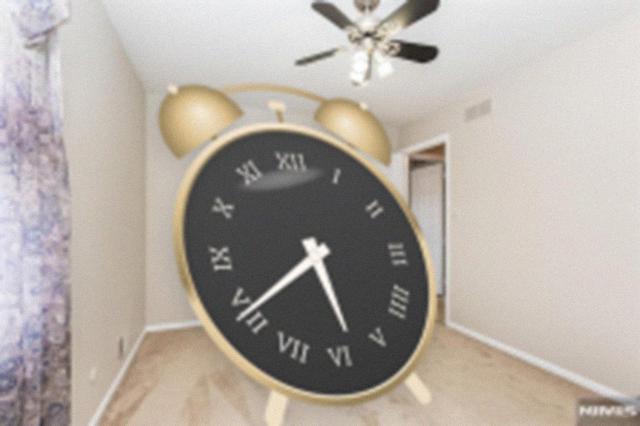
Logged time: 5 h 40 min
